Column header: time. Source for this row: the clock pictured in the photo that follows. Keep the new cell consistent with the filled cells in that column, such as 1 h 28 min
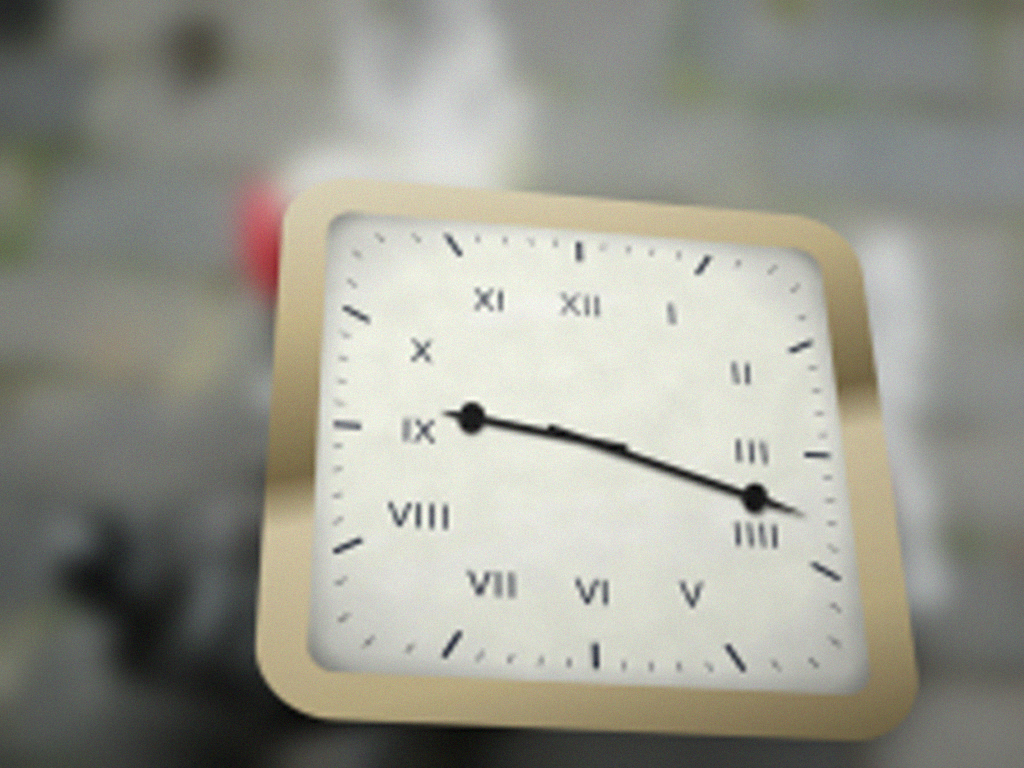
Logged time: 9 h 18 min
